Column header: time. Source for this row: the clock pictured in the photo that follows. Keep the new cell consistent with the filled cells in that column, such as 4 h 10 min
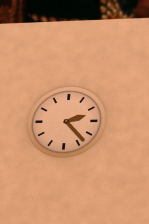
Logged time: 2 h 23 min
